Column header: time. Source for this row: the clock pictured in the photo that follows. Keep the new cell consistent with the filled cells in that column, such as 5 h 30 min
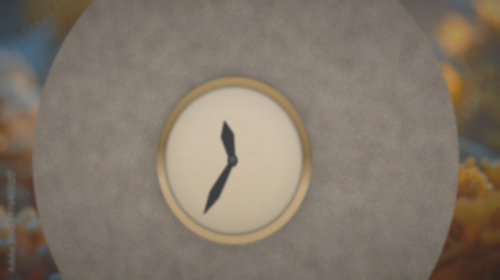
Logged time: 11 h 35 min
